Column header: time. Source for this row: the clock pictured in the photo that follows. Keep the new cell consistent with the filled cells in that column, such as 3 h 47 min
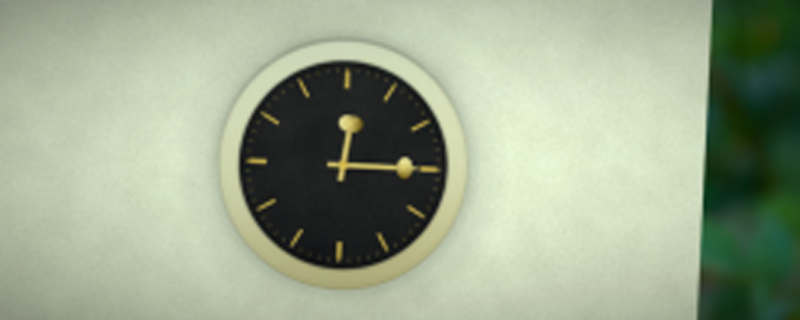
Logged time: 12 h 15 min
